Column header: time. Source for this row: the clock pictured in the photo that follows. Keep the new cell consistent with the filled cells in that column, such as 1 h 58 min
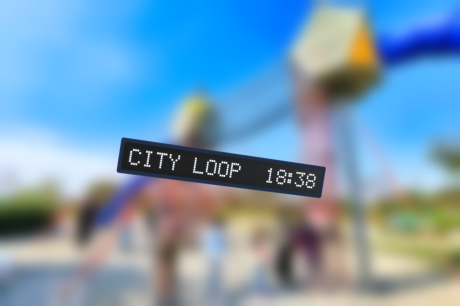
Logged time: 18 h 38 min
